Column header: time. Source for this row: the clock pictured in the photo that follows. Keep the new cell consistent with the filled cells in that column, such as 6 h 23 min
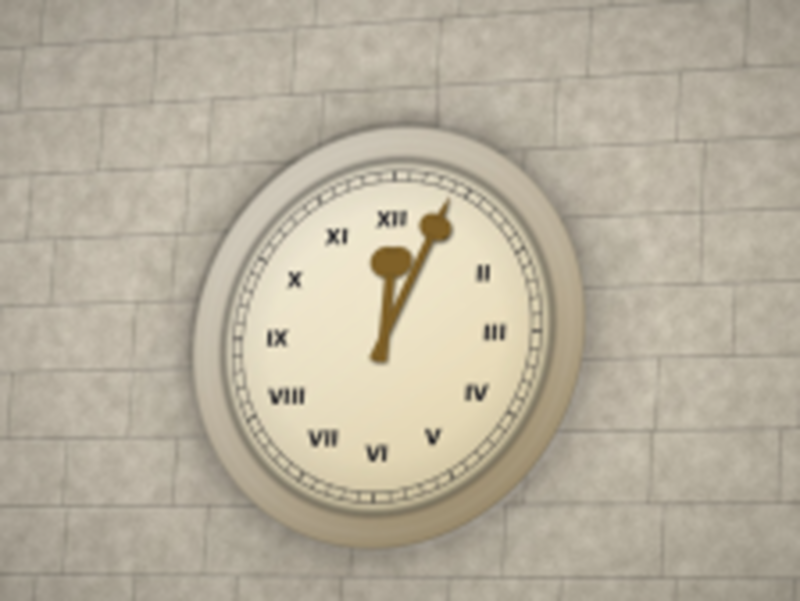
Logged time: 12 h 04 min
